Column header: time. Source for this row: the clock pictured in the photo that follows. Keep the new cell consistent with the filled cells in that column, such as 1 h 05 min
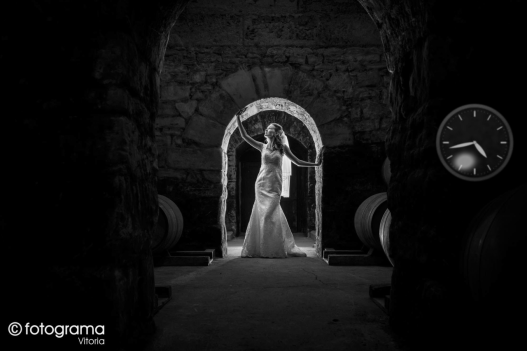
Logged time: 4 h 43 min
